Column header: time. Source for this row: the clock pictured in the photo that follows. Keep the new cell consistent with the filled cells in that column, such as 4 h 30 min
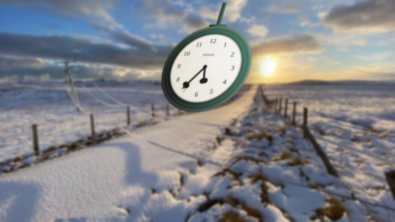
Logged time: 5 h 36 min
